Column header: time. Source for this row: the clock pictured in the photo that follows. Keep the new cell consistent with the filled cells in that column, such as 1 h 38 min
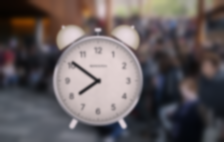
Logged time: 7 h 51 min
